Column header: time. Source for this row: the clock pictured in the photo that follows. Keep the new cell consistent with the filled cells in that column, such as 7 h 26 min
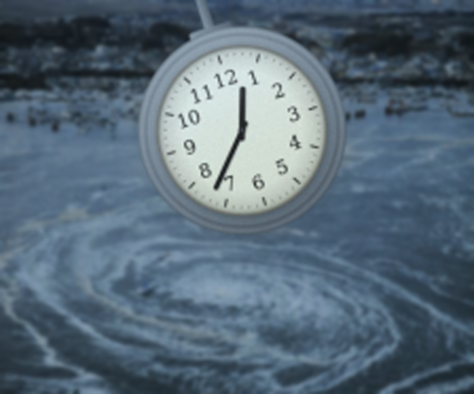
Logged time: 12 h 37 min
